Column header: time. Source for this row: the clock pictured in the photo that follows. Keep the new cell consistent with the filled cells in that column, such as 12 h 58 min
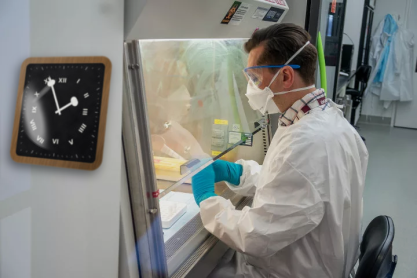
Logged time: 1 h 56 min
